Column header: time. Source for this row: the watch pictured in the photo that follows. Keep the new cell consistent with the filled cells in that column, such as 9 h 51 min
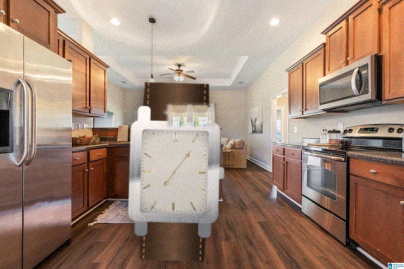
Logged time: 7 h 06 min
